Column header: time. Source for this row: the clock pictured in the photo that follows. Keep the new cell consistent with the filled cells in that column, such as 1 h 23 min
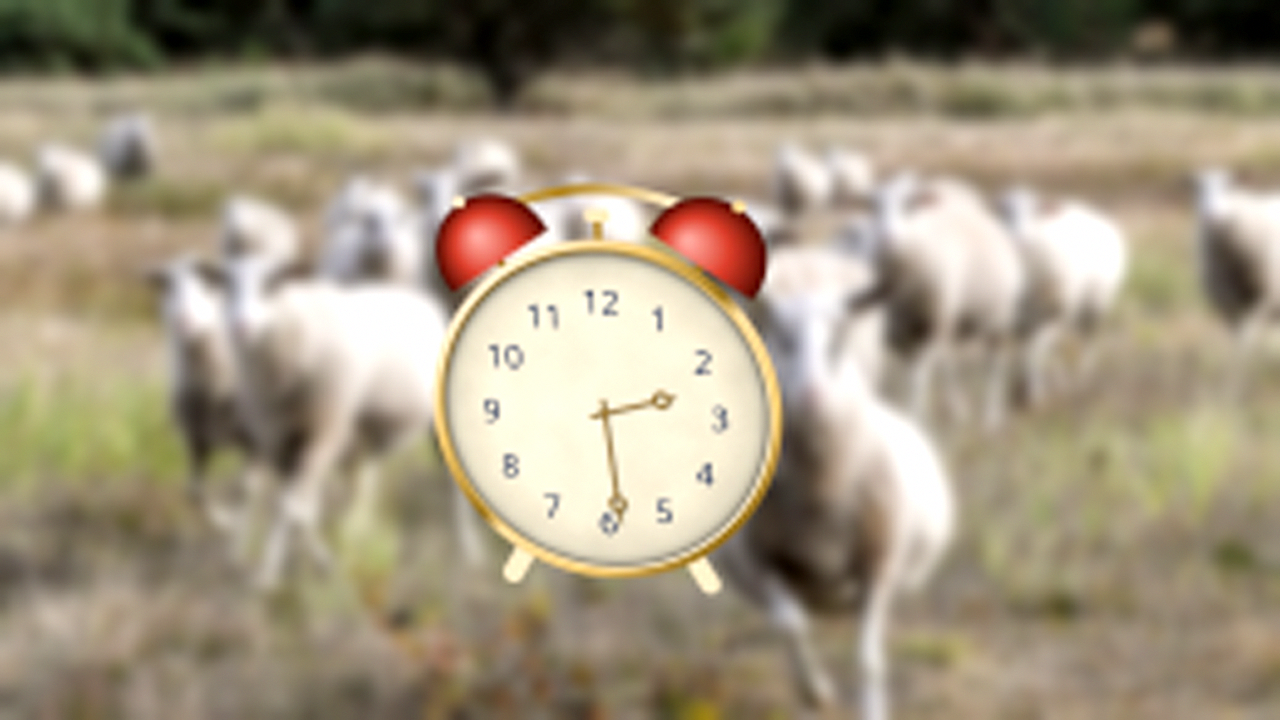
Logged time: 2 h 29 min
